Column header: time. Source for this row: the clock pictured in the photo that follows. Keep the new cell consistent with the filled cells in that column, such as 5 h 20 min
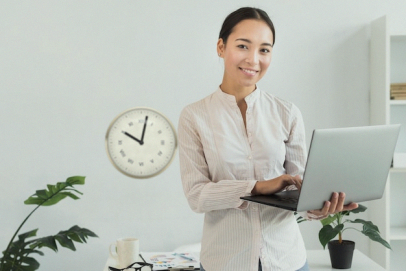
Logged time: 10 h 02 min
